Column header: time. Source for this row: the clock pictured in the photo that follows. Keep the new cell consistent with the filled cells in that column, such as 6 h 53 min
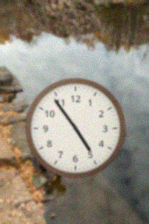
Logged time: 4 h 54 min
